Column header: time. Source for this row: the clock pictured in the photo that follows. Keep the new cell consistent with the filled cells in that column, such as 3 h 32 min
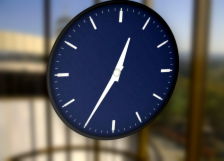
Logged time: 12 h 35 min
